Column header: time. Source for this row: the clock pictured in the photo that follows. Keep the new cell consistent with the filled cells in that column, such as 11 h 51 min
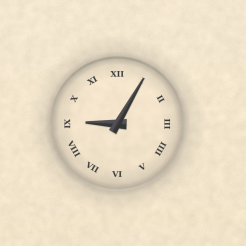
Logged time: 9 h 05 min
